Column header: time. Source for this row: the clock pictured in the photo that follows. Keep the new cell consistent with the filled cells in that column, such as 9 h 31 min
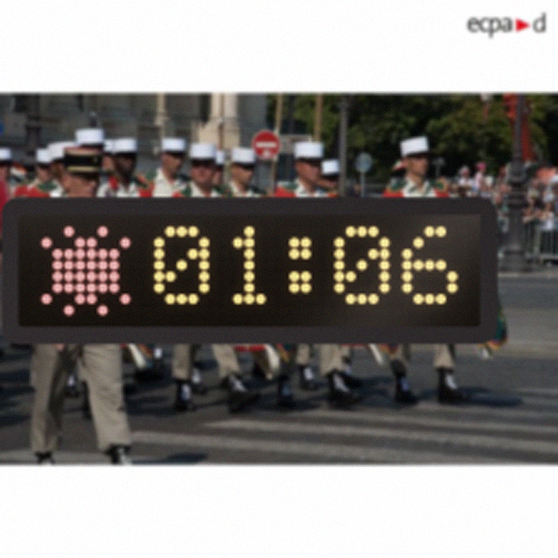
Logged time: 1 h 06 min
